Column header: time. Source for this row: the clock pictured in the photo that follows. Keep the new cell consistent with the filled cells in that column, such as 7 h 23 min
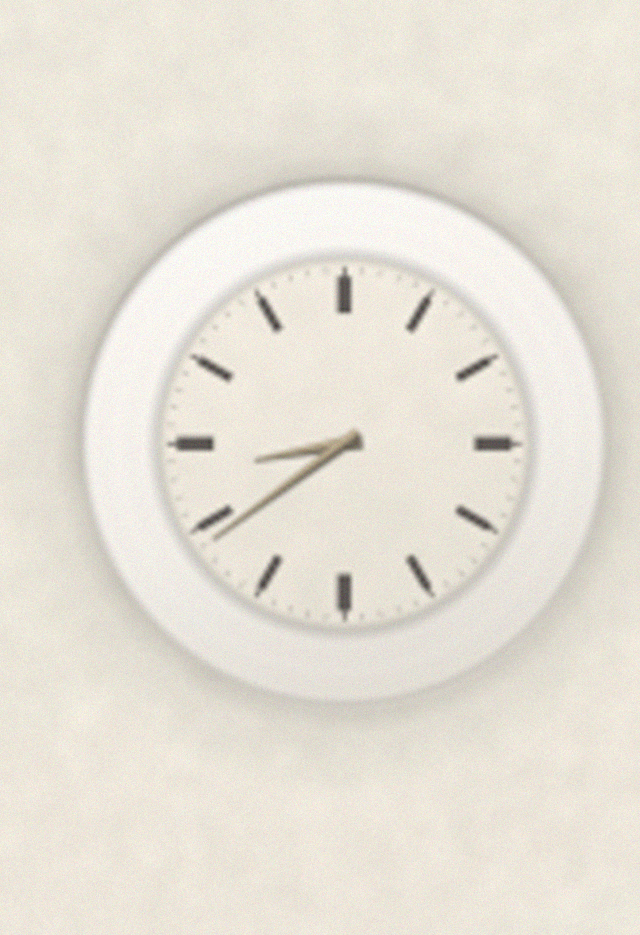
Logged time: 8 h 39 min
